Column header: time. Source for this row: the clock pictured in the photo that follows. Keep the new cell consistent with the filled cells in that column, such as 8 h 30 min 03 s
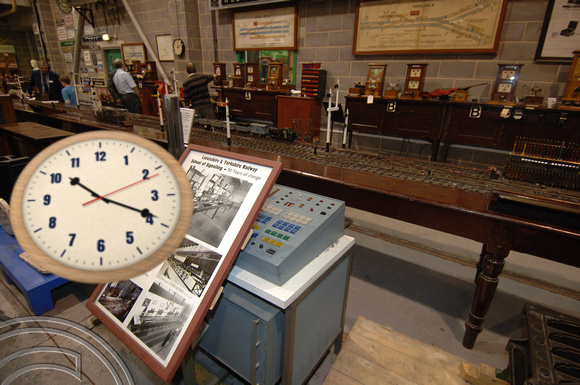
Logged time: 10 h 19 min 11 s
